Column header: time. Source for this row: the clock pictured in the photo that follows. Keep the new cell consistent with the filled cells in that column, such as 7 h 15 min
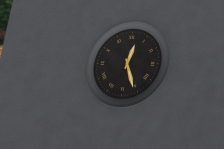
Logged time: 12 h 26 min
